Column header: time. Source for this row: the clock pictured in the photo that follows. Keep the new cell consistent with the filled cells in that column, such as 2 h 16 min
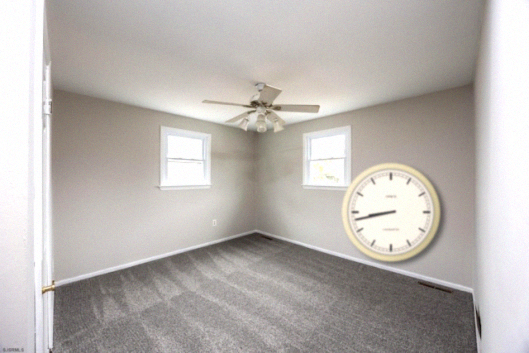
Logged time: 8 h 43 min
